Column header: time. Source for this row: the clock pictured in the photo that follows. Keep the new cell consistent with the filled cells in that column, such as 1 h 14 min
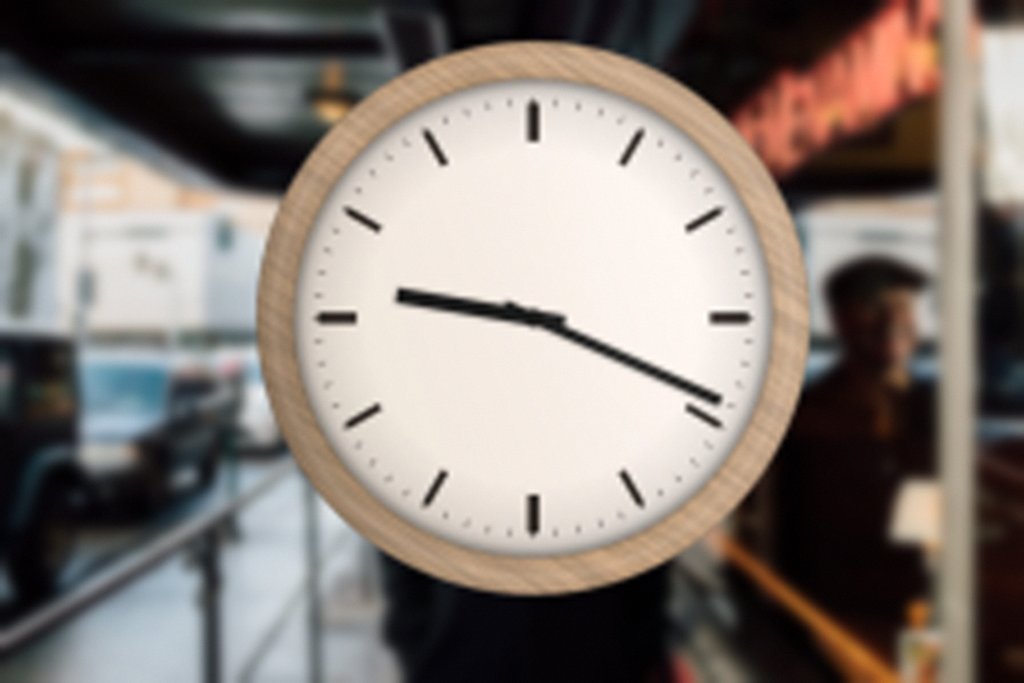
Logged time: 9 h 19 min
